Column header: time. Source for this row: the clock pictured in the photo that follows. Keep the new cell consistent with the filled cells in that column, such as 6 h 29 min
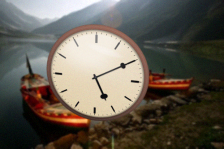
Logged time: 5 h 10 min
